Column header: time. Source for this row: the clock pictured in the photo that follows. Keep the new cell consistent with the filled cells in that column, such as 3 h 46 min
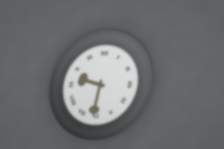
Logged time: 9 h 31 min
